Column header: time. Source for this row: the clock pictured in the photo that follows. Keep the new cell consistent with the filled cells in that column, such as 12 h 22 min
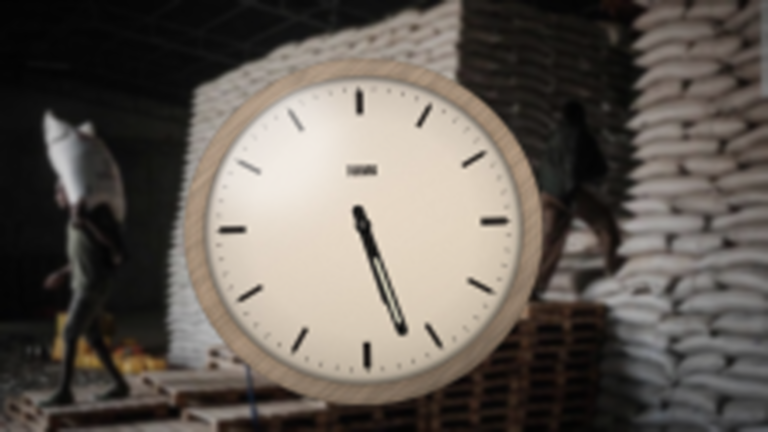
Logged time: 5 h 27 min
